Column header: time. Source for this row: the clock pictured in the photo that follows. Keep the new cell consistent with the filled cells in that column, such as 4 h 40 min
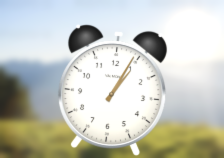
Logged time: 1 h 04 min
